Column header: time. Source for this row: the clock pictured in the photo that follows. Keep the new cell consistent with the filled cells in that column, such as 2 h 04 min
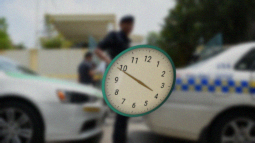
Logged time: 3 h 49 min
